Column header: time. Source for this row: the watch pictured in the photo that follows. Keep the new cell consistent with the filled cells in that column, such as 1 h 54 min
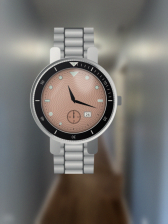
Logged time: 11 h 18 min
